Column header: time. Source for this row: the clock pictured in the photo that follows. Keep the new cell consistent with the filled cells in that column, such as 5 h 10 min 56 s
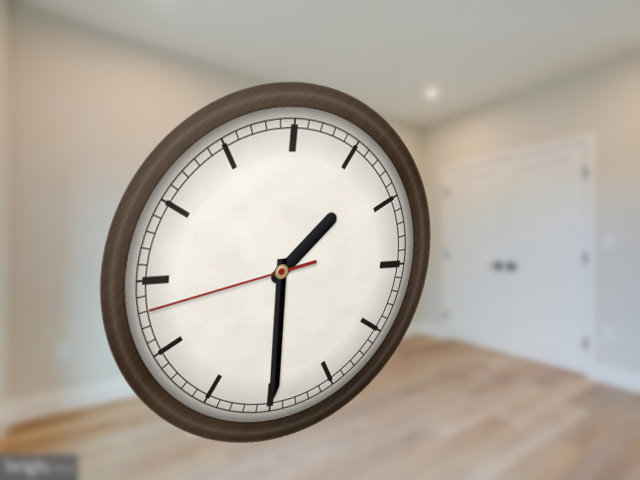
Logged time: 1 h 29 min 43 s
